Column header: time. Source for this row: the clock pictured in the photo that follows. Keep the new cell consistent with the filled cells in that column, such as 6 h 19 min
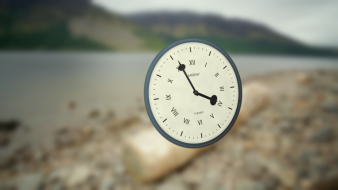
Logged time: 3 h 56 min
